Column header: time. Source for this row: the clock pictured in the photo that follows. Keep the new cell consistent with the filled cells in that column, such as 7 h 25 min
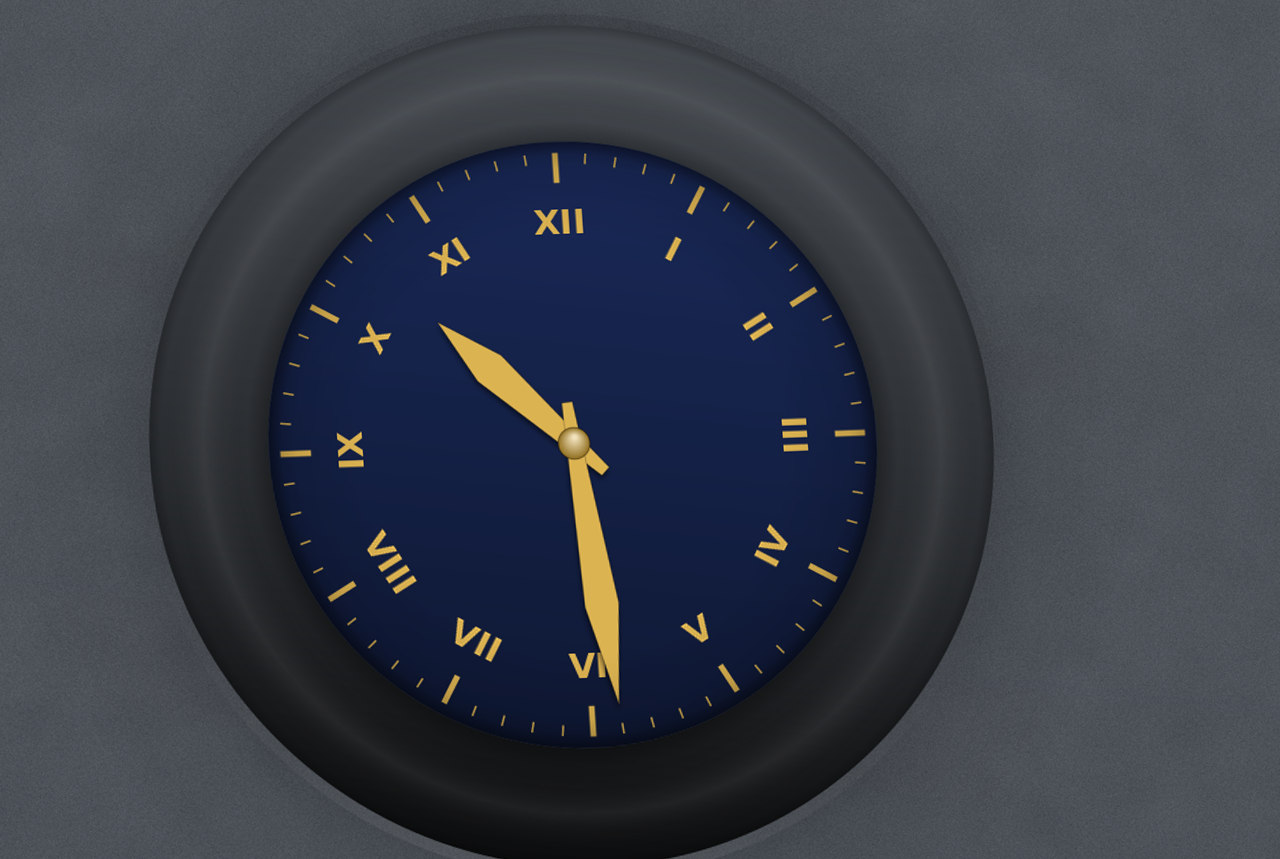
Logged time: 10 h 29 min
